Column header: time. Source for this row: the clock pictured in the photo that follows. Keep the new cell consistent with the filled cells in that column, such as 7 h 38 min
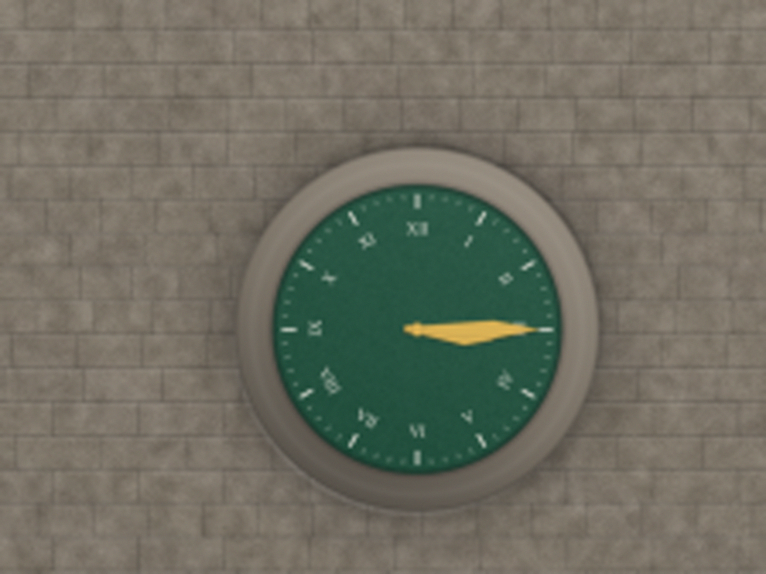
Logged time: 3 h 15 min
